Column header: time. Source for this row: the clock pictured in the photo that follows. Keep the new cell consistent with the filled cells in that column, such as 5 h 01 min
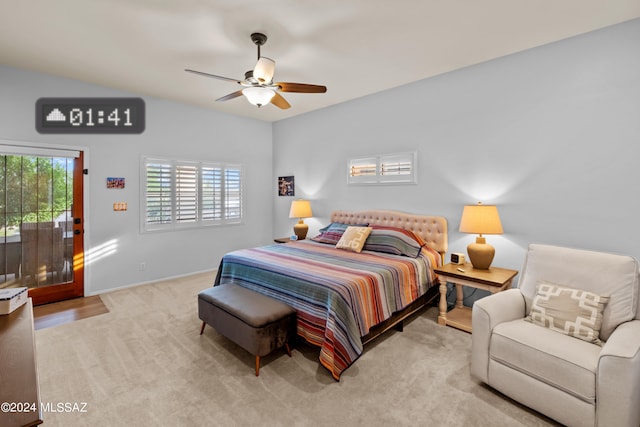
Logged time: 1 h 41 min
